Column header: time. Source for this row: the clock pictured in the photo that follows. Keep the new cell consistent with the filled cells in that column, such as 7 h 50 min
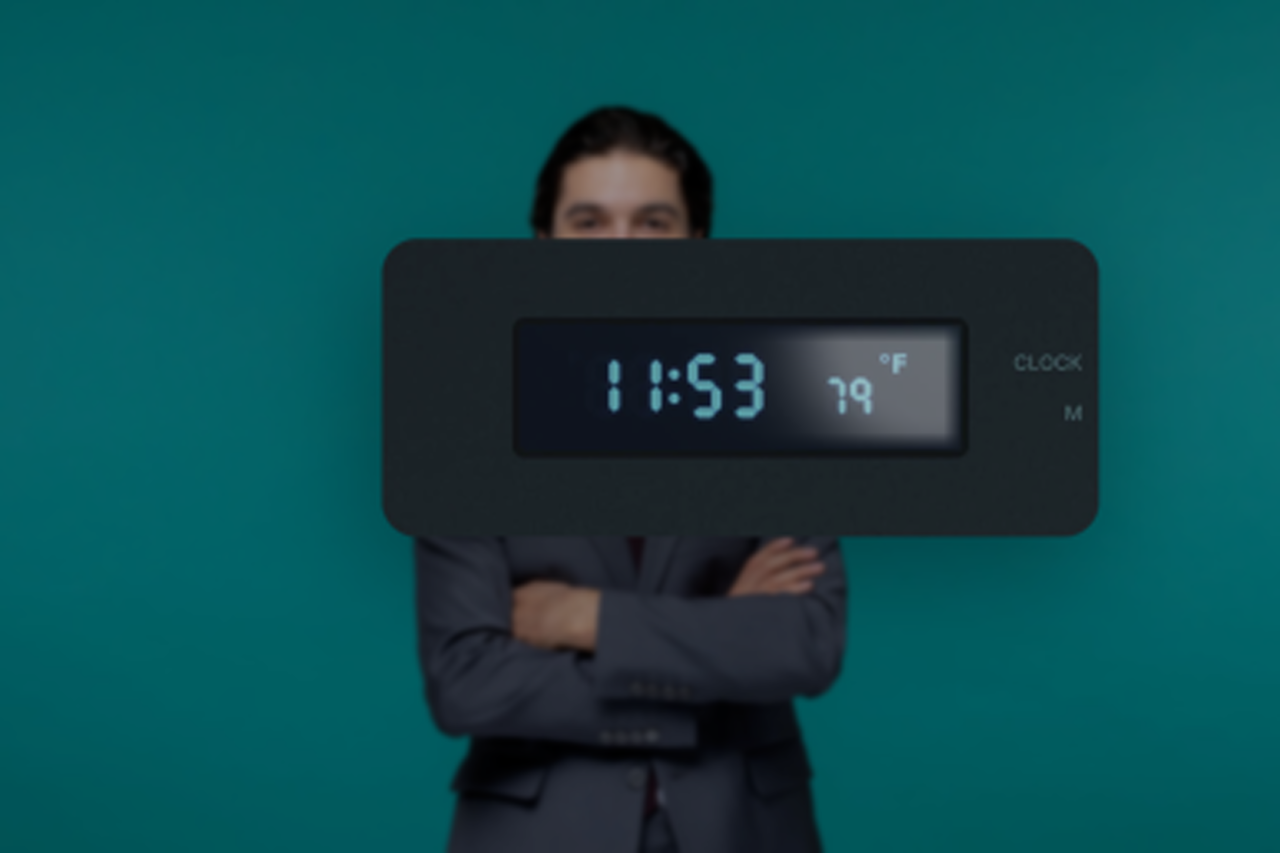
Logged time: 11 h 53 min
